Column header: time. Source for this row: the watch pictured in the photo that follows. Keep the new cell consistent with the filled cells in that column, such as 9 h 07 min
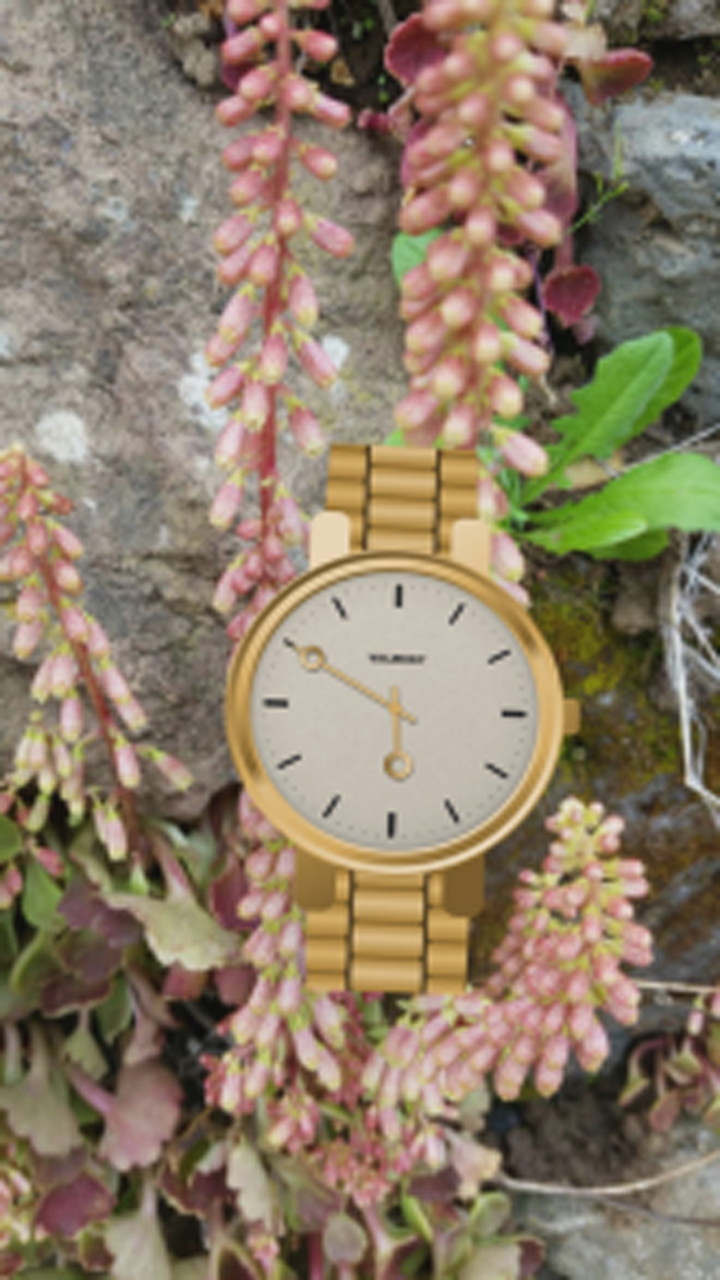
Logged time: 5 h 50 min
